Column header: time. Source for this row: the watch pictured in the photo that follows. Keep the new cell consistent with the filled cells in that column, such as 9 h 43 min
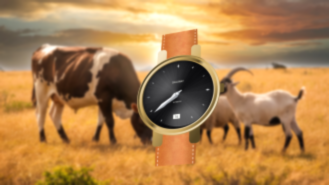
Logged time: 7 h 39 min
